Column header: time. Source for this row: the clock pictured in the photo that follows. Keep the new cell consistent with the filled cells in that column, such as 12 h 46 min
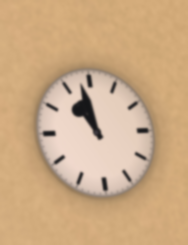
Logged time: 10 h 58 min
